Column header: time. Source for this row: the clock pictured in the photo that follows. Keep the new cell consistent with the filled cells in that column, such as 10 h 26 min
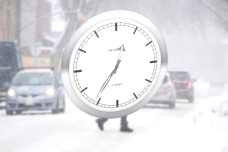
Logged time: 12 h 36 min
